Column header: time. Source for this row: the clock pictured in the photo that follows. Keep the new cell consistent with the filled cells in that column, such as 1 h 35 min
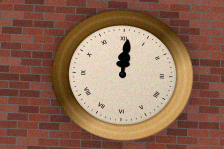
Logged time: 12 h 01 min
